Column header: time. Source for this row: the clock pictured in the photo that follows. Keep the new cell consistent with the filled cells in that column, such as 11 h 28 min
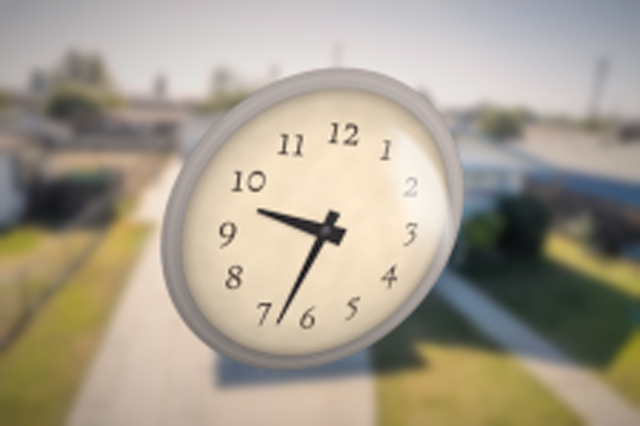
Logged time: 9 h 33 min
